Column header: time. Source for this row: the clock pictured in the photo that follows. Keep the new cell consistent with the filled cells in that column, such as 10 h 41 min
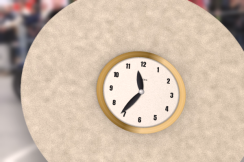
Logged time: 11 h 36 min
